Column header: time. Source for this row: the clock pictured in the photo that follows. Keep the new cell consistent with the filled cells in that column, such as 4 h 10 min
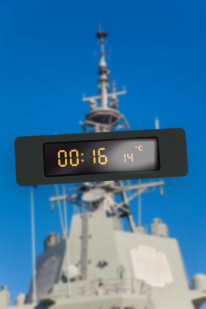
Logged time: 0 h 16 min
